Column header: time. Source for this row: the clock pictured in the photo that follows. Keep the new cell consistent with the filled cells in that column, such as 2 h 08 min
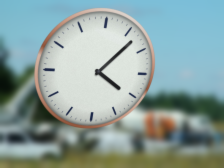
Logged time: 4 h 07 min
